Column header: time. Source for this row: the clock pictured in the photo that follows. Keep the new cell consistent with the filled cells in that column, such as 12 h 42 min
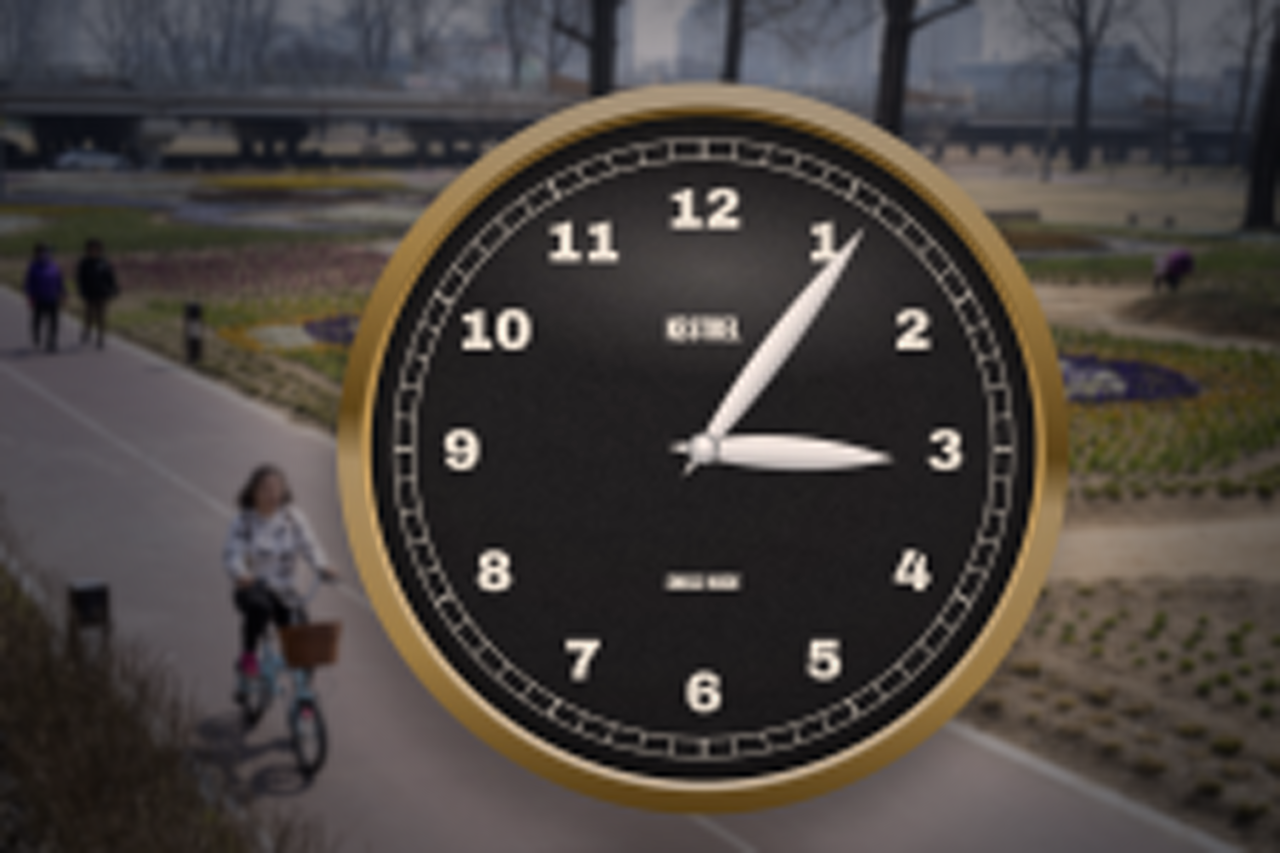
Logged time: 3 h 06 min
